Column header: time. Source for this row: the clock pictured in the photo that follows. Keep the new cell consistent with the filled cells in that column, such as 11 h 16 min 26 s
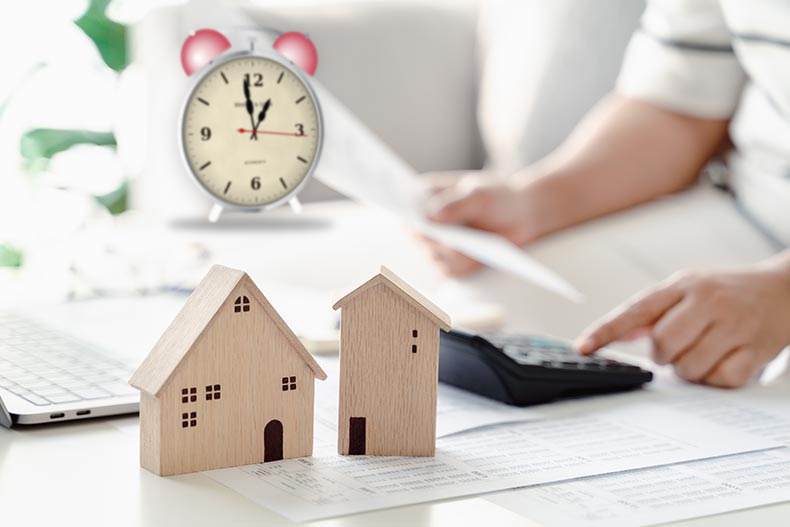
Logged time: 12 h 58 min 16 s
